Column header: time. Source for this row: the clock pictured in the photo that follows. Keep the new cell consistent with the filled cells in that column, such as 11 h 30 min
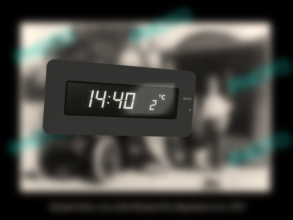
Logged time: 14 h 40 min
